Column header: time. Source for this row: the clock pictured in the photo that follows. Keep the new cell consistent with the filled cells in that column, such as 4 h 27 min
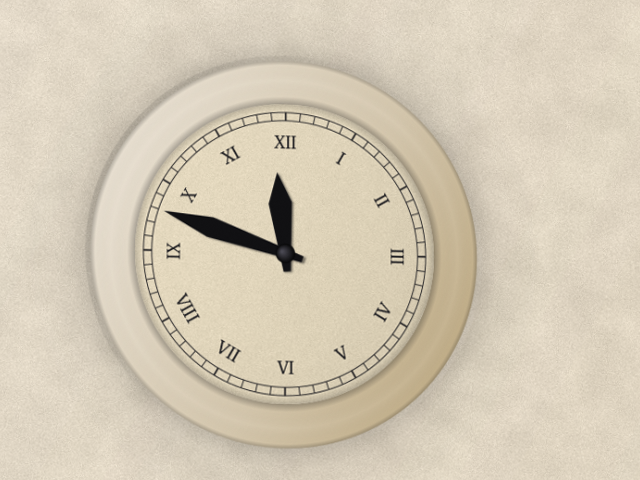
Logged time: 11 h 48 min
